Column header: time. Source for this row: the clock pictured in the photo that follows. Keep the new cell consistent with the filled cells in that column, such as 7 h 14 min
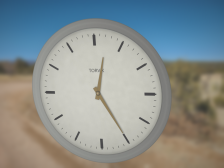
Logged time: 12 h 25 min
